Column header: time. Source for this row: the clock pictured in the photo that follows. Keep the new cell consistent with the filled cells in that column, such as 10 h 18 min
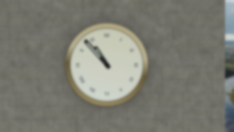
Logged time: 10 h 53 min
